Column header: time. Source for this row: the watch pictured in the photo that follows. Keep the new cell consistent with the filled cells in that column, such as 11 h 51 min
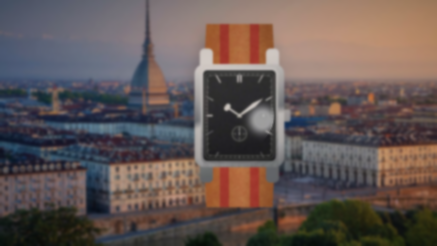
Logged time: 10 h 09 min
